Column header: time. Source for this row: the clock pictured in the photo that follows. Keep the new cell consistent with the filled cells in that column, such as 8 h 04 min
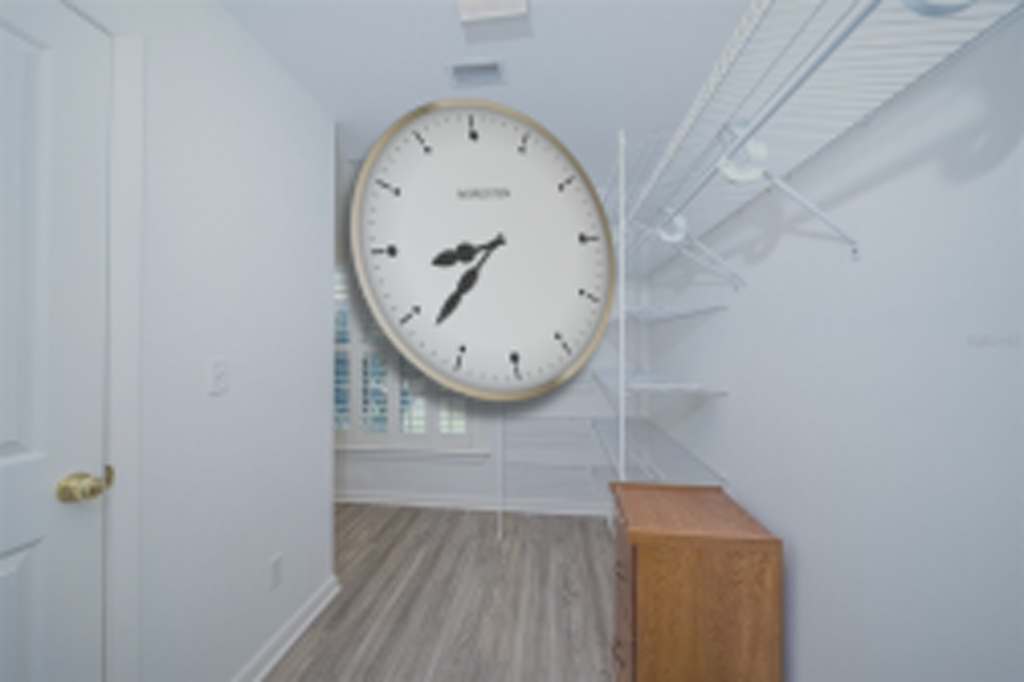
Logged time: 8 h 38 min
